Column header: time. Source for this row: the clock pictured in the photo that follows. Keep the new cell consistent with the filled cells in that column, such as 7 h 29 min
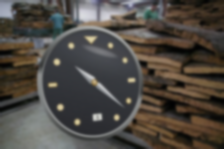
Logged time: 10 h 22 min
